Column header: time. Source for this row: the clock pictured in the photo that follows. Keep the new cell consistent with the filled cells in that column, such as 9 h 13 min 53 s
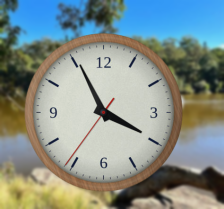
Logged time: 3 h 55 min 36 s
